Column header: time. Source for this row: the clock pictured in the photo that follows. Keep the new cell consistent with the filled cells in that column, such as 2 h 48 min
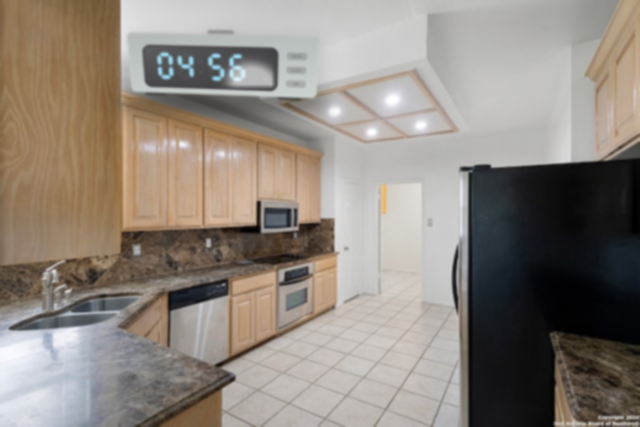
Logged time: 4 h 56 min
